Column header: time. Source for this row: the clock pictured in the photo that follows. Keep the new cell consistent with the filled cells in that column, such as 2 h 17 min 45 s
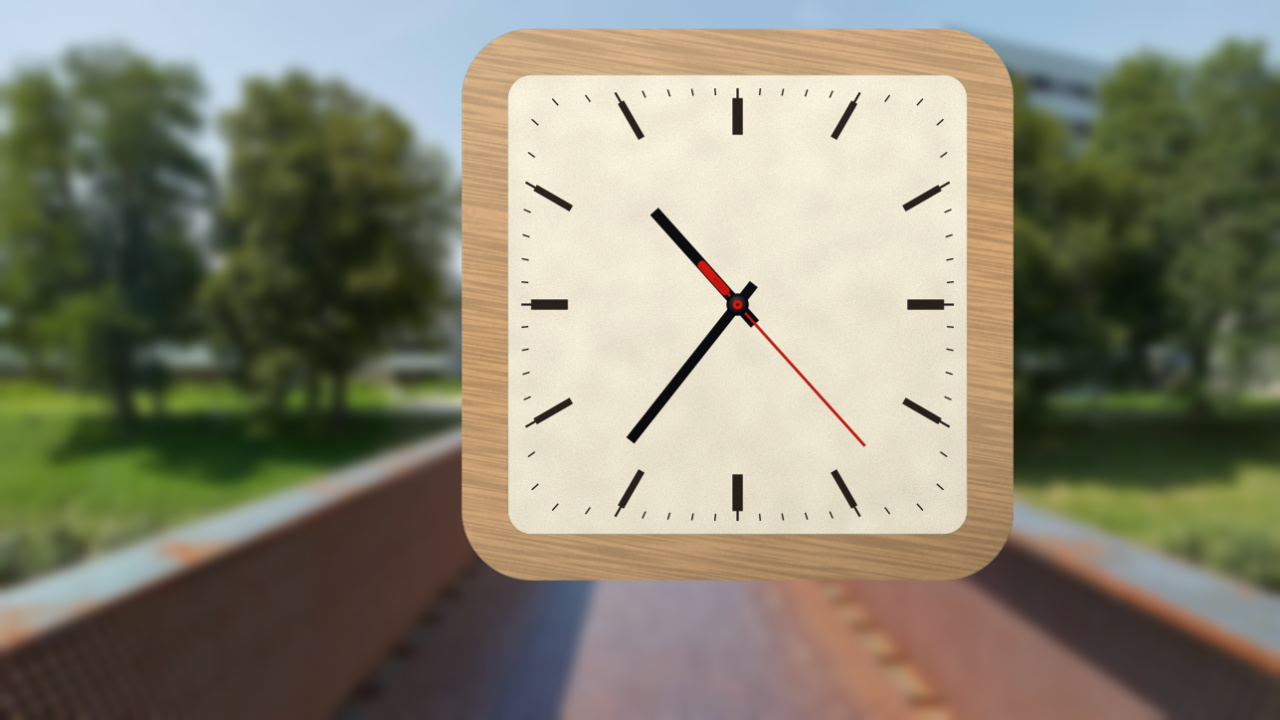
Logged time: 10 h 36 min 23 s
